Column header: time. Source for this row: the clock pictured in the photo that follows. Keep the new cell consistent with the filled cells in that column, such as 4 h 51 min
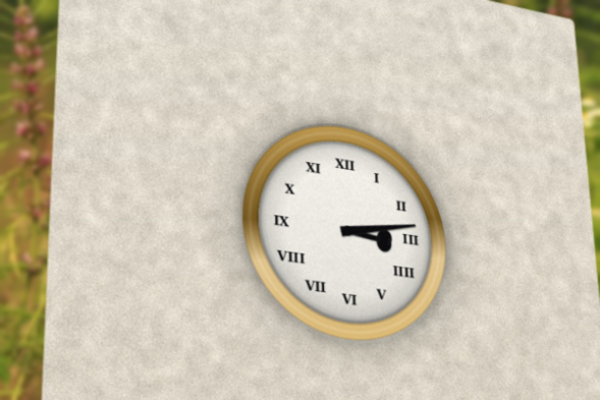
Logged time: 3 h 13 min
